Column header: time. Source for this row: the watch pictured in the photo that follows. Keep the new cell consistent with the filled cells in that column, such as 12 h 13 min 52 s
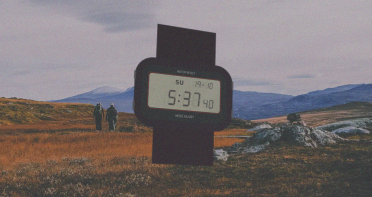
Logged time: 5 h 37 min 40 s
